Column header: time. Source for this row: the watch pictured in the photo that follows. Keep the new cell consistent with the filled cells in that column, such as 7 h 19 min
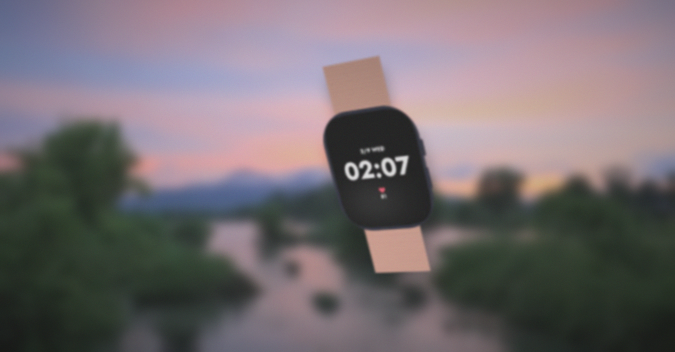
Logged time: 2 h 07 min
